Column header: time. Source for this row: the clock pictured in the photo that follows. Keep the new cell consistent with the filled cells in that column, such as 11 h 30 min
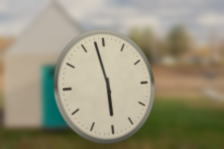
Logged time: 5 h 58 min
